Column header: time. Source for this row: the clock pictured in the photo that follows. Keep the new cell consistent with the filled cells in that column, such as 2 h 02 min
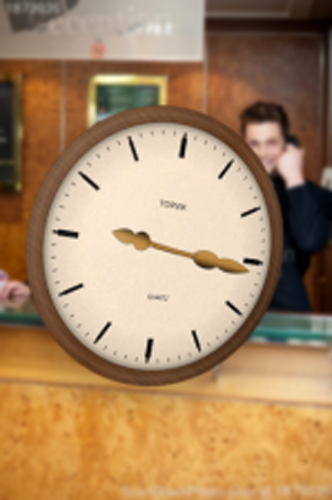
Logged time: 9 h 16 min
